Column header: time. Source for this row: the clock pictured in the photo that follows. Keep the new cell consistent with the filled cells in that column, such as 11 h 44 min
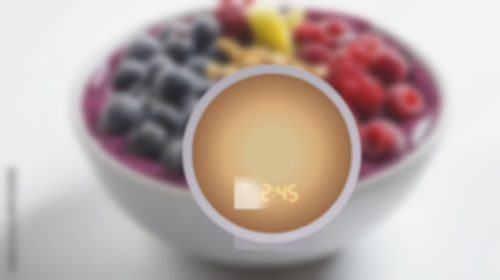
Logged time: 2 h 45 min
